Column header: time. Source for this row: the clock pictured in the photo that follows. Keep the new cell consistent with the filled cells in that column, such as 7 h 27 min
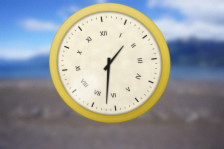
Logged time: 1 h 32 min
